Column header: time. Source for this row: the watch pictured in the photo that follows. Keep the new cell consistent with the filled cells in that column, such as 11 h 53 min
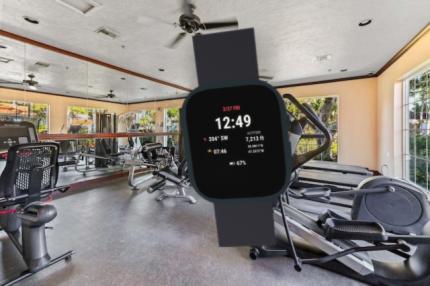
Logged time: 12 h 49 min
